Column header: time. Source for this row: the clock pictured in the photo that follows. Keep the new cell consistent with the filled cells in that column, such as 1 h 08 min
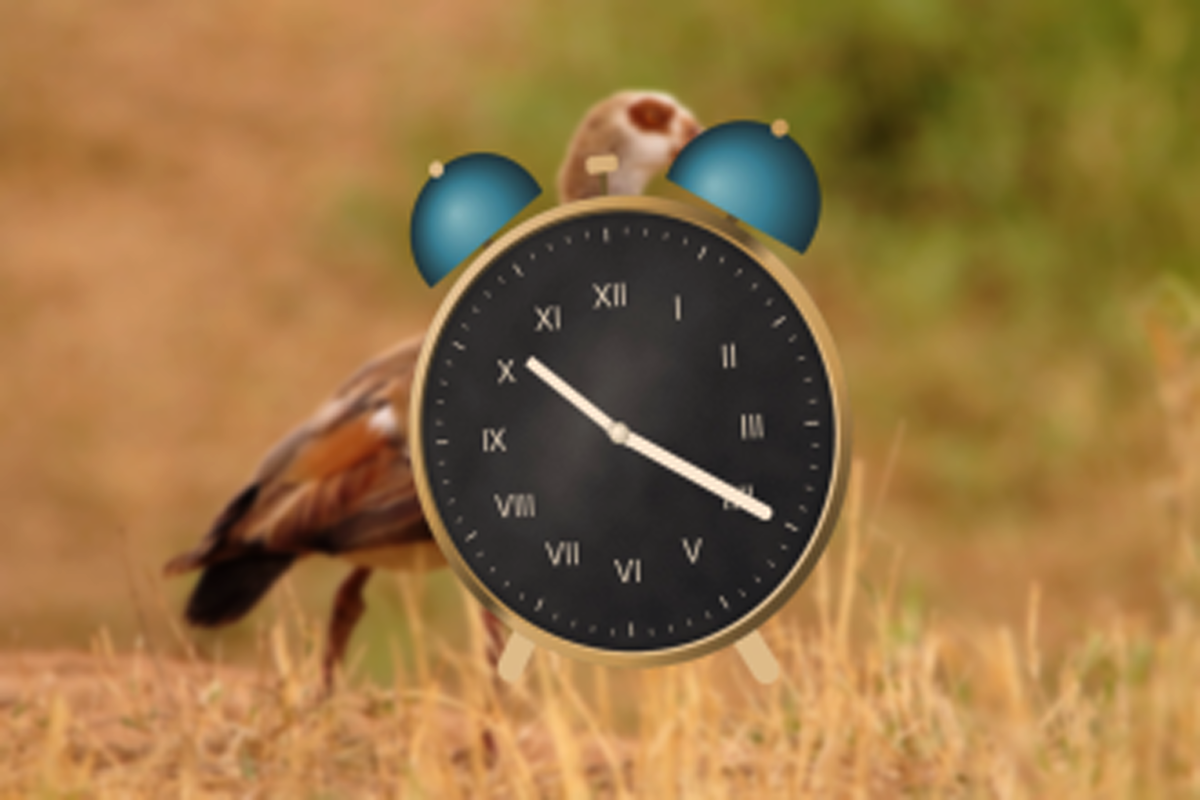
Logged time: 10 h 20 min
